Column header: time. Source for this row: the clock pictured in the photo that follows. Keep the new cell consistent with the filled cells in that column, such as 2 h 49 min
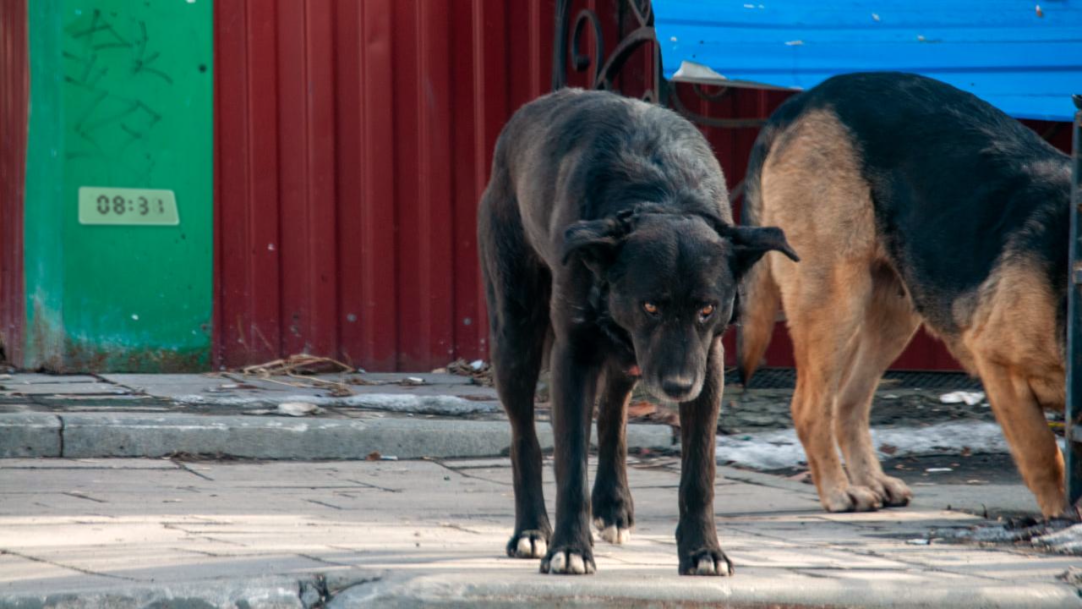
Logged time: 8 h 31 min
